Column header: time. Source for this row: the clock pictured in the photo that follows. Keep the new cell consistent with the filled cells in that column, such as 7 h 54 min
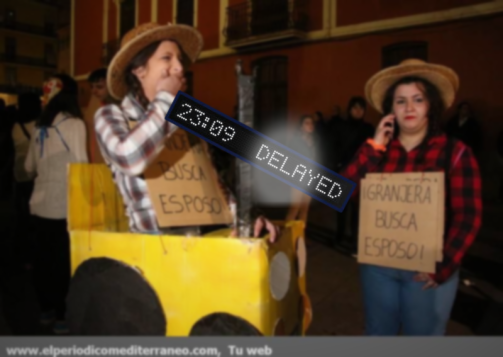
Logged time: 23 h 09 min
